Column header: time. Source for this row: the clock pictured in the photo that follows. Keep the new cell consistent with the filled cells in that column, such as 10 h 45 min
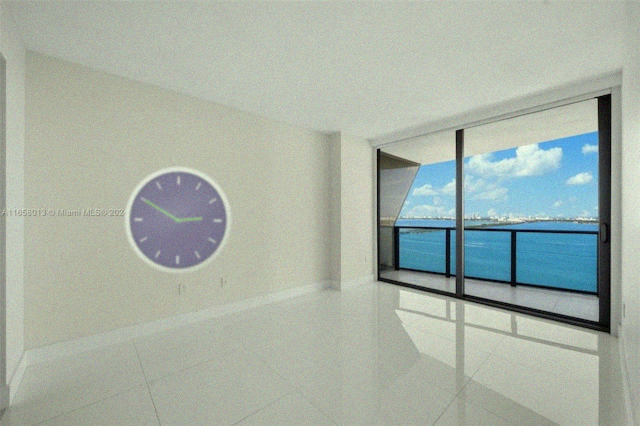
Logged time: 2 h 50 min
